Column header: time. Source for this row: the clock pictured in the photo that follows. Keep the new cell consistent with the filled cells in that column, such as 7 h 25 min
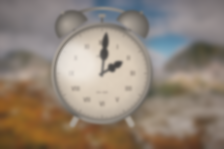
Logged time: 2 h 01 min
